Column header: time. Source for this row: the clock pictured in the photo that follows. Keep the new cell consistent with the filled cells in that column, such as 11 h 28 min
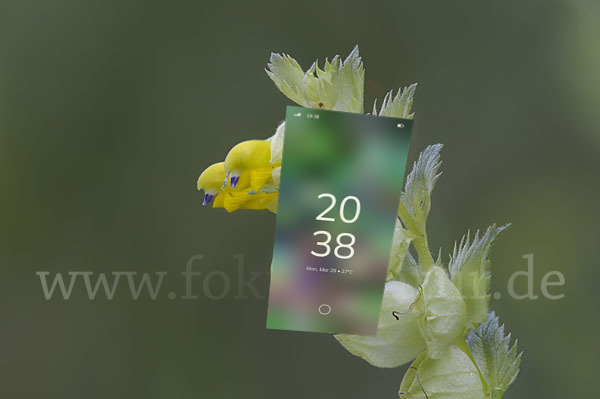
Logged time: 20 h 38 min
